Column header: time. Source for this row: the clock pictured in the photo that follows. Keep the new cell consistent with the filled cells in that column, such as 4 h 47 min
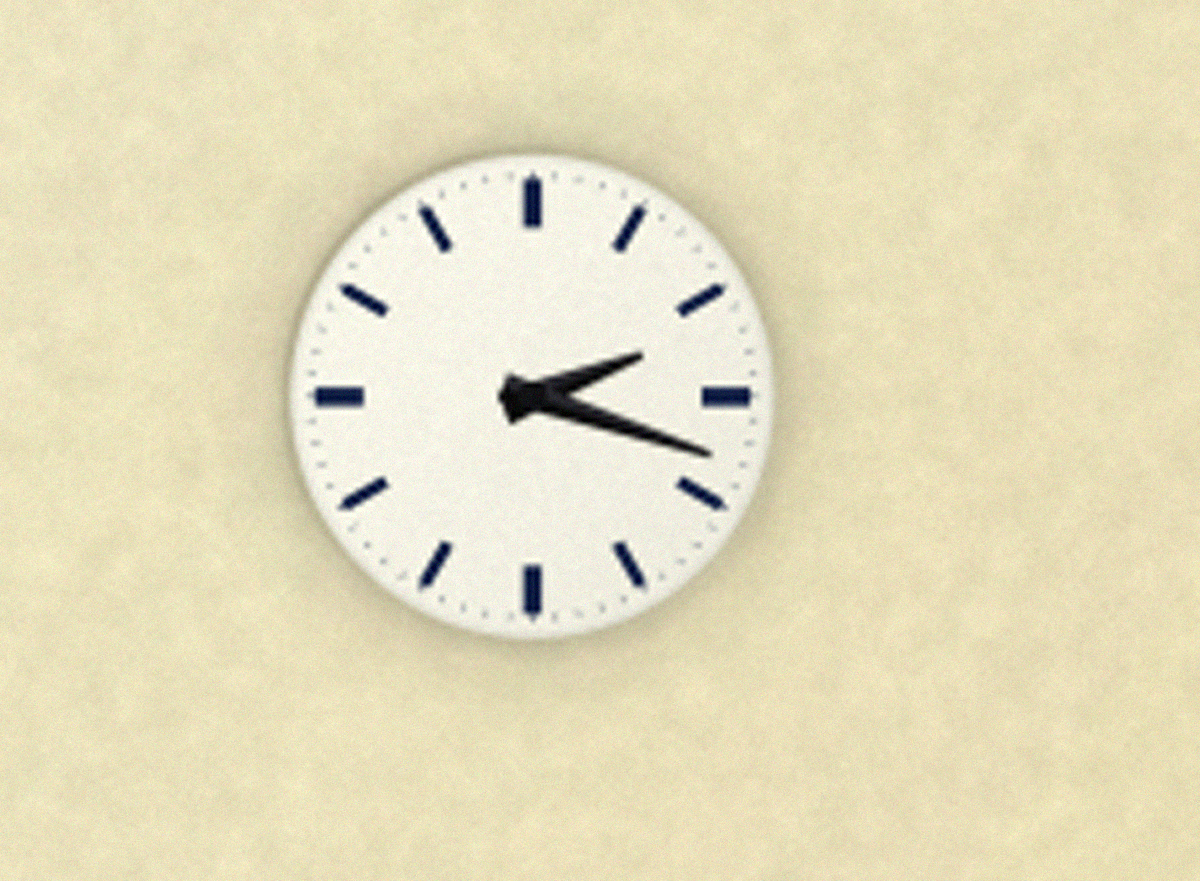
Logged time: 2 h 18 min
